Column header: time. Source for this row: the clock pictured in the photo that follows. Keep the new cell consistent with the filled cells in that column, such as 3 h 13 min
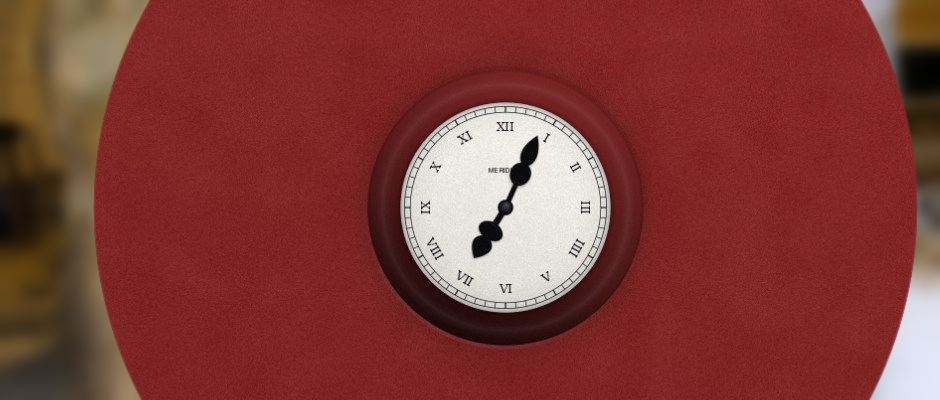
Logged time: 7 h 04 min
